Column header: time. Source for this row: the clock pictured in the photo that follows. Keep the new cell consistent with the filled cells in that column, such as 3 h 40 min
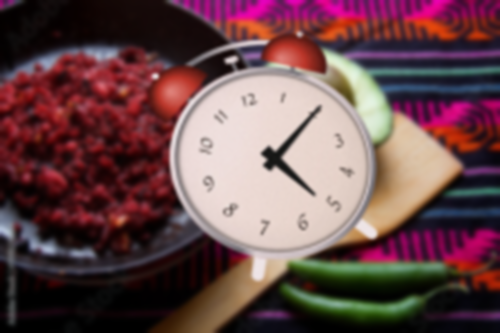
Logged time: 5 h 10 min
